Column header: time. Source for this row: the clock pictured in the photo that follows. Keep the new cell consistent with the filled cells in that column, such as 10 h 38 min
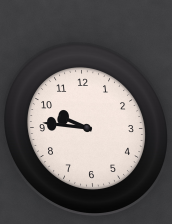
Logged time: 9 h 46 min
